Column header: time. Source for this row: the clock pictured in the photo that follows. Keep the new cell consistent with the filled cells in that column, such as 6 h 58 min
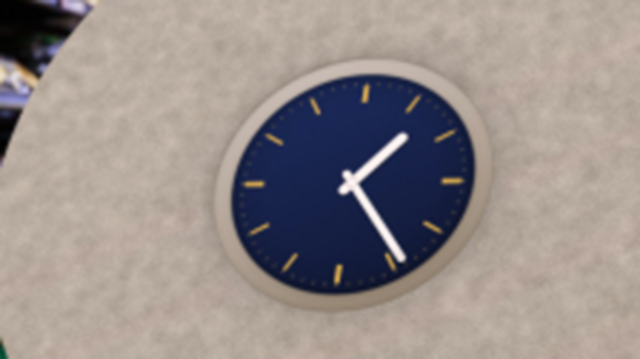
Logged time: 1 h 24 min
